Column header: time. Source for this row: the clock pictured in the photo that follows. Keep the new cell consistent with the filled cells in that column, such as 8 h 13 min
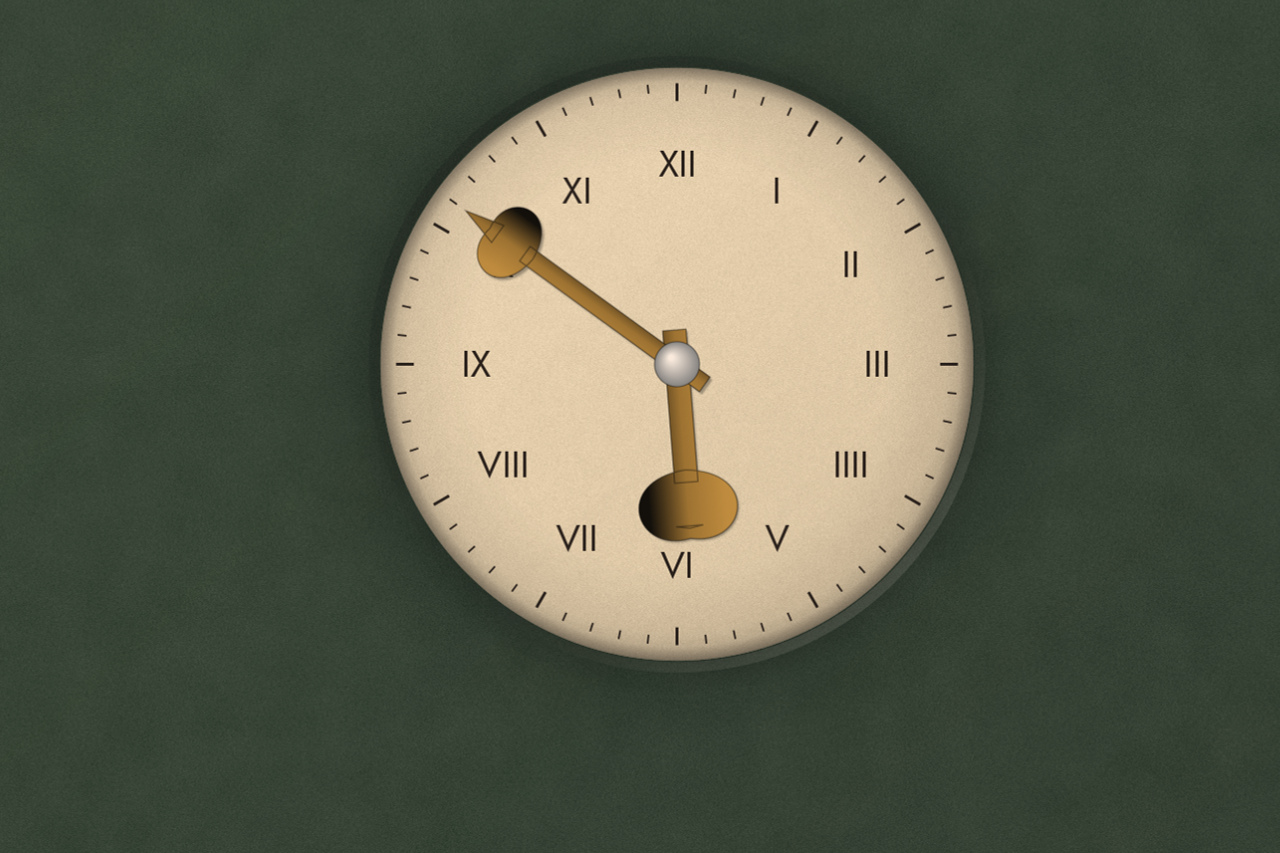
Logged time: 5 h 51 min
